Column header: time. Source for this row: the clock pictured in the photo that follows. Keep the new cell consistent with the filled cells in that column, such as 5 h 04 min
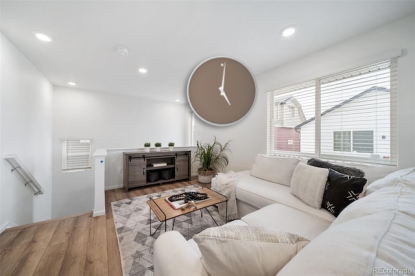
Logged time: 5 h 01 min
